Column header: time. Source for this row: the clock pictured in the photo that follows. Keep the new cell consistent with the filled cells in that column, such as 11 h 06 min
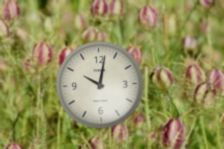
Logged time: 10 h 02 min
